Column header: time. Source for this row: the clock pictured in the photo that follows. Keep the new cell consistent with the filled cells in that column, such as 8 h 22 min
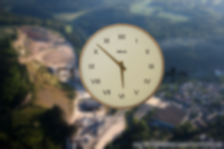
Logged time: 5 h 52 min
